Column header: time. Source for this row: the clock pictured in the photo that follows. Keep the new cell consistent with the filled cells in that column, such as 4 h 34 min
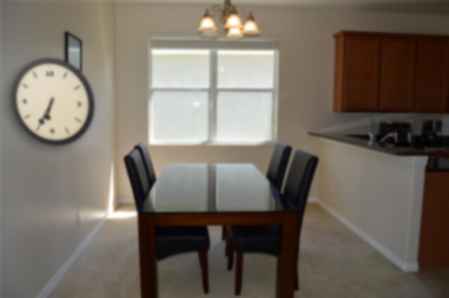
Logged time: 6 h 35 min
